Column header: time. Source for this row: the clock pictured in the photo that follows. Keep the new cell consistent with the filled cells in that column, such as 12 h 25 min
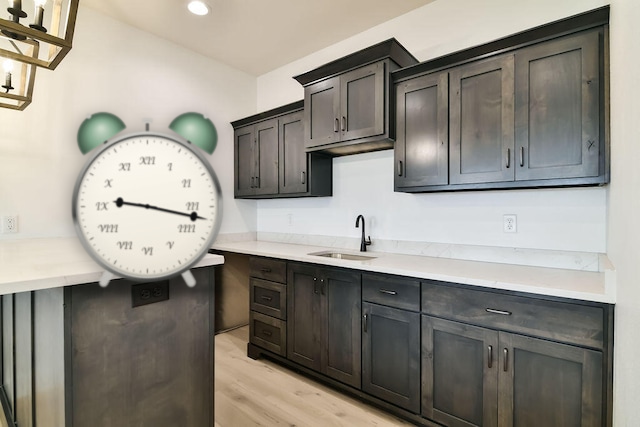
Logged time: 9 h 17 min
